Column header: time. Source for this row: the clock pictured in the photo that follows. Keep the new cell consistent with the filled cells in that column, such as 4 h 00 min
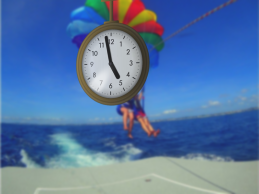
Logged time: 4 h 58 min
